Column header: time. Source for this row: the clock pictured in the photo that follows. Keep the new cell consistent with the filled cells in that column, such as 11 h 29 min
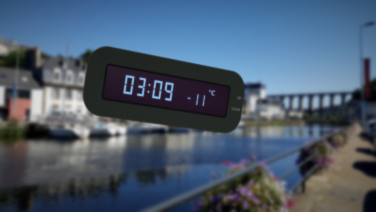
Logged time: 3 h 09 min
